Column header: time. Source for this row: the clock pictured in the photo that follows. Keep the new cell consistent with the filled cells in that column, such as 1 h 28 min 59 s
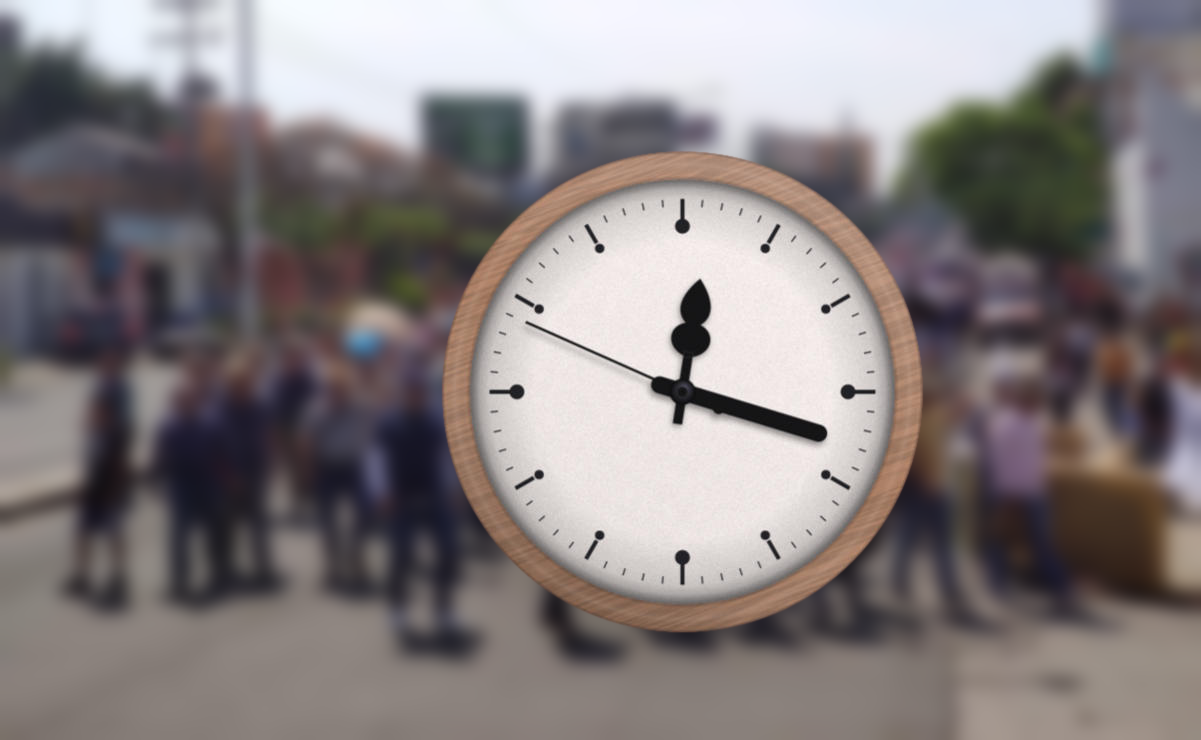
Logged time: 12 h 17 min 49 s
